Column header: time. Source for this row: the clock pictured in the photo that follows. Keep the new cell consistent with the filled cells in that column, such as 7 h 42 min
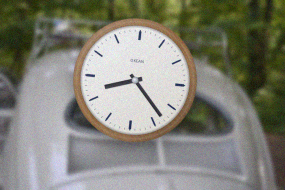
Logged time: 8 h 23 min
